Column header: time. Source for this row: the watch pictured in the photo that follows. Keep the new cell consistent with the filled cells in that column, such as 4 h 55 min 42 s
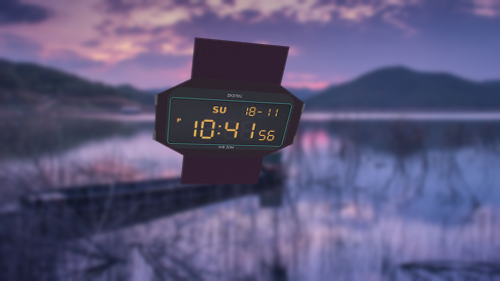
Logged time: 10 h 41 min 56 s
